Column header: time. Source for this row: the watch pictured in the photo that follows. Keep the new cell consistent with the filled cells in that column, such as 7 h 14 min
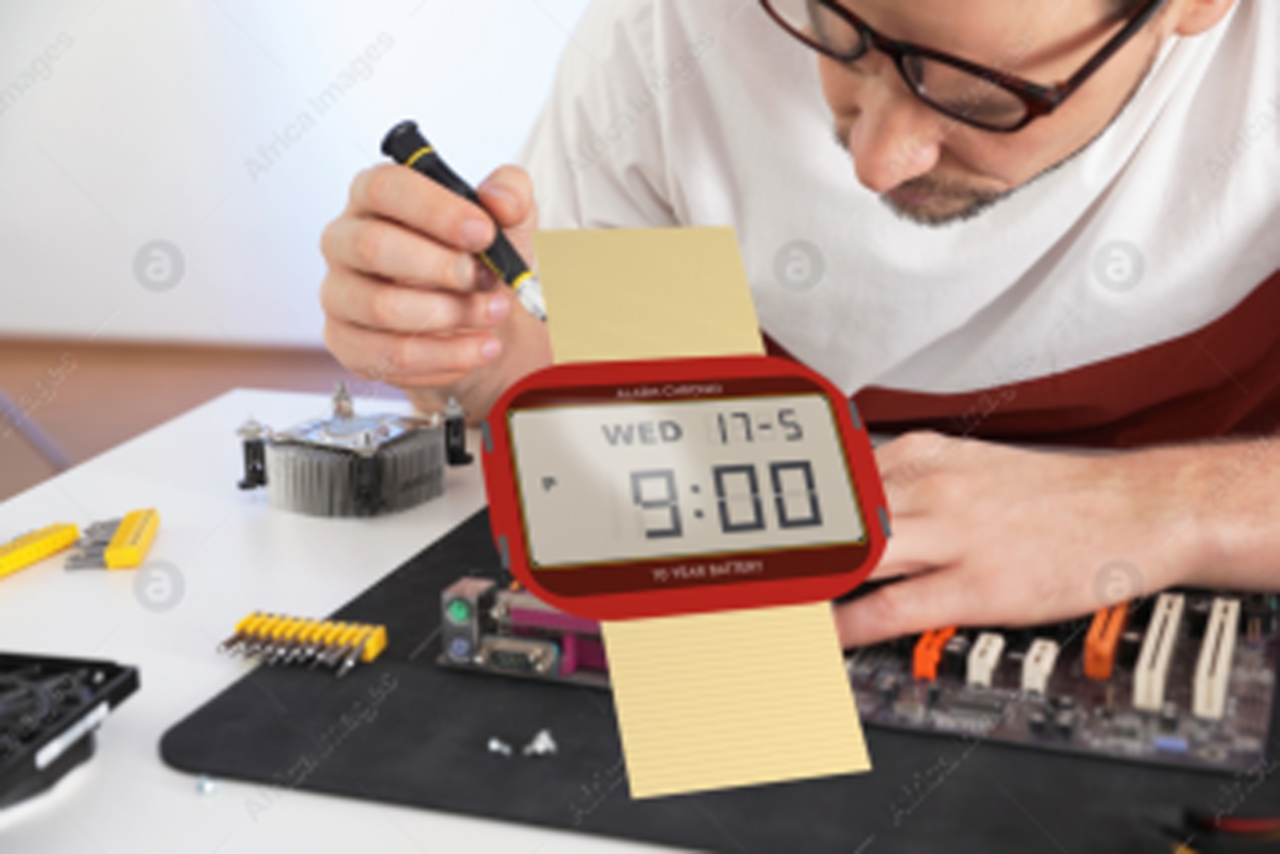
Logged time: 9 h 00 min
